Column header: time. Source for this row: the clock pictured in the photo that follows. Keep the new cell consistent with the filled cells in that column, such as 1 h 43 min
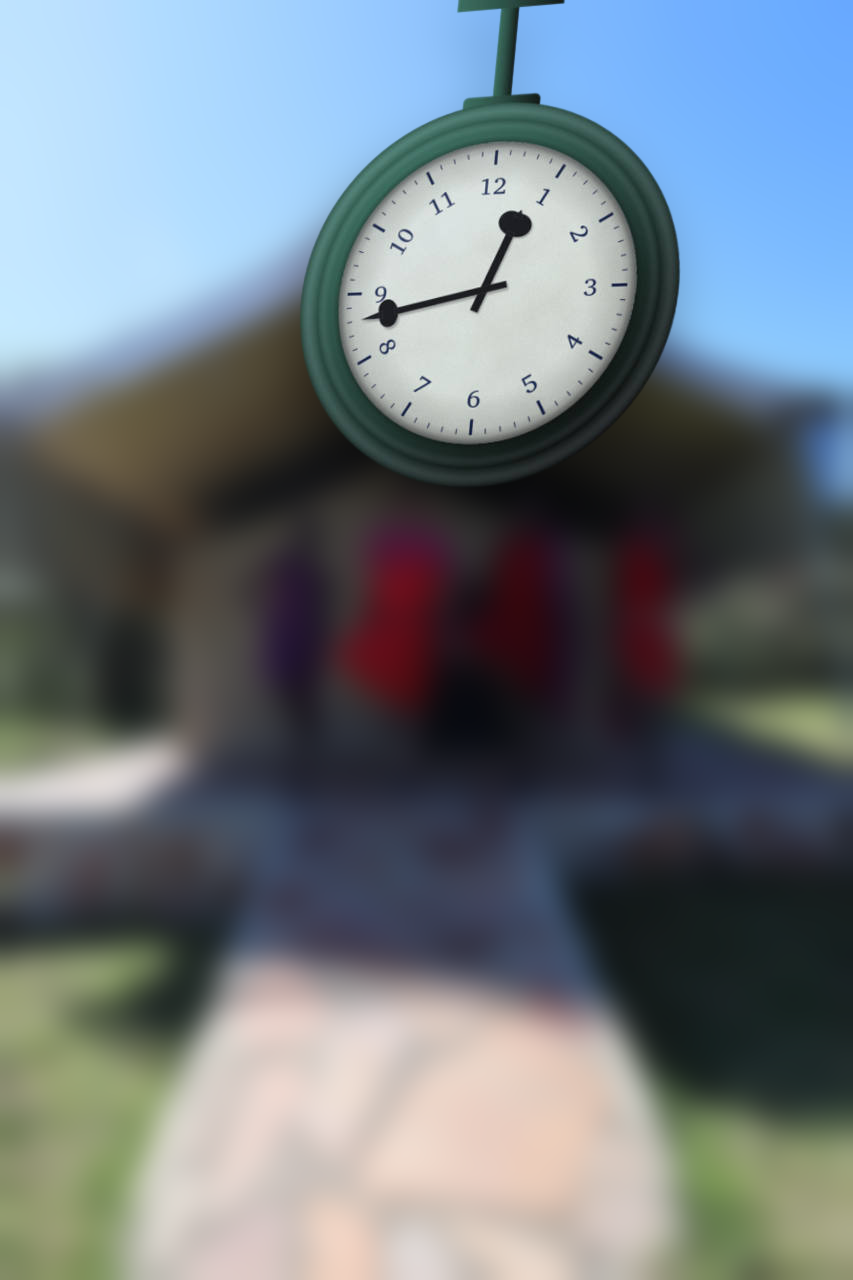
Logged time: 12 h 43 min
